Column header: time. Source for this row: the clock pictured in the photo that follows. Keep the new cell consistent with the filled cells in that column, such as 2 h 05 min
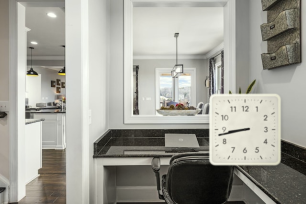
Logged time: 8 h 43 min
